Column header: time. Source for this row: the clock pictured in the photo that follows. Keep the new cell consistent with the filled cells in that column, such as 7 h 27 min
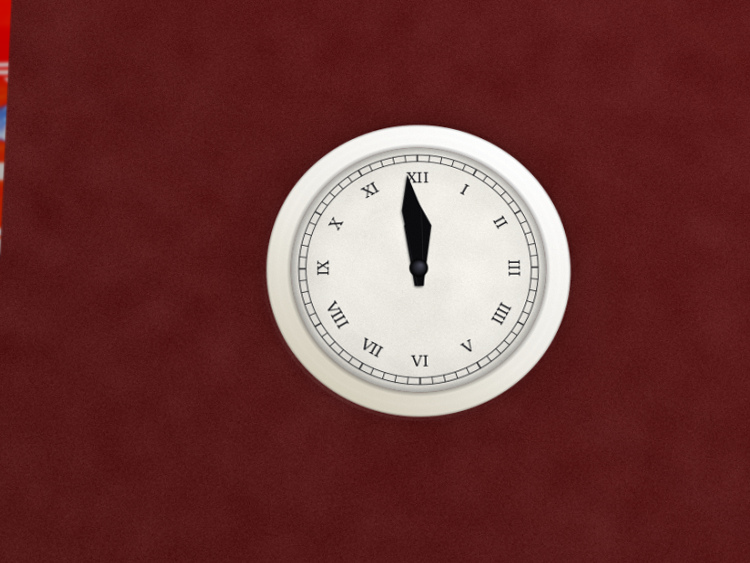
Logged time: 11 h 59 min
